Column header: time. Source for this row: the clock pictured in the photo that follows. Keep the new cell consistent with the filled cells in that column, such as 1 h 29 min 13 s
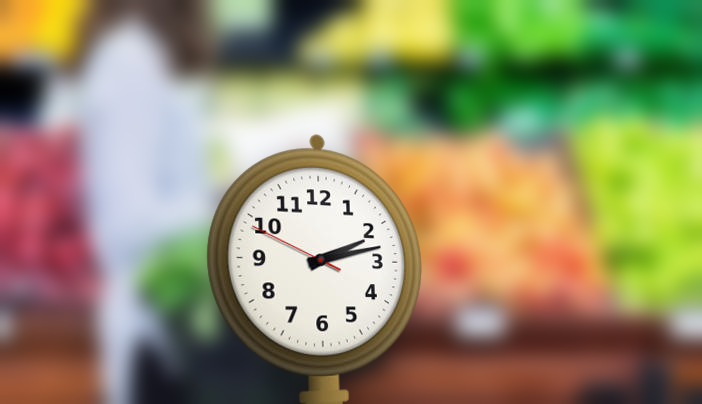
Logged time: 2 h 12 min 49 s
